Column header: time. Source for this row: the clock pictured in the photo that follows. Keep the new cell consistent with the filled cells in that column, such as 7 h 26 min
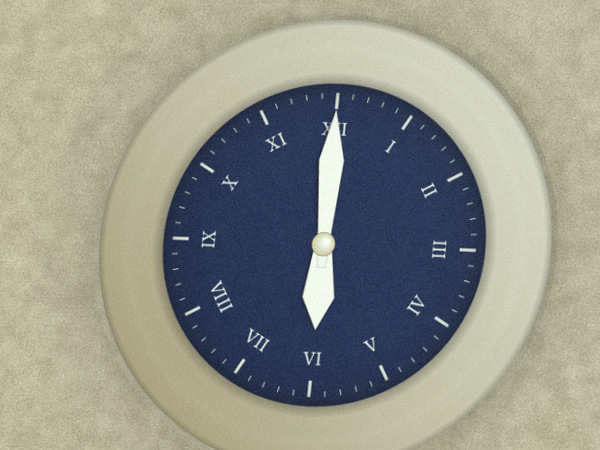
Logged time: 6 h 00 min
